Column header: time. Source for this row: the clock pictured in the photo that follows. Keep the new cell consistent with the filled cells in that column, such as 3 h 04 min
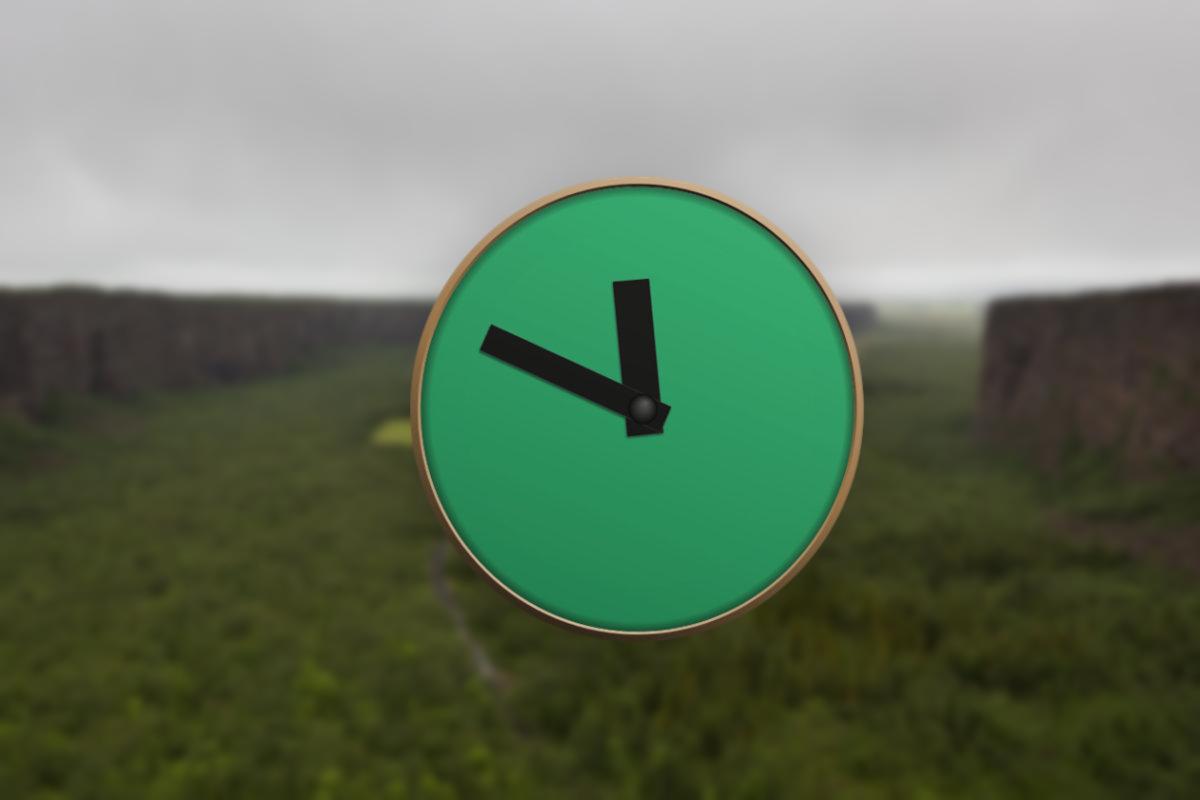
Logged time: 11 h 49 min
